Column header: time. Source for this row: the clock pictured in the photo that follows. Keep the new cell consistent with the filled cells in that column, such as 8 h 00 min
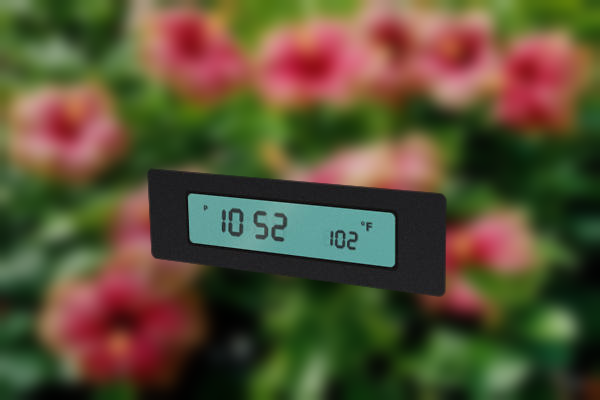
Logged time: 10 h 52 min
